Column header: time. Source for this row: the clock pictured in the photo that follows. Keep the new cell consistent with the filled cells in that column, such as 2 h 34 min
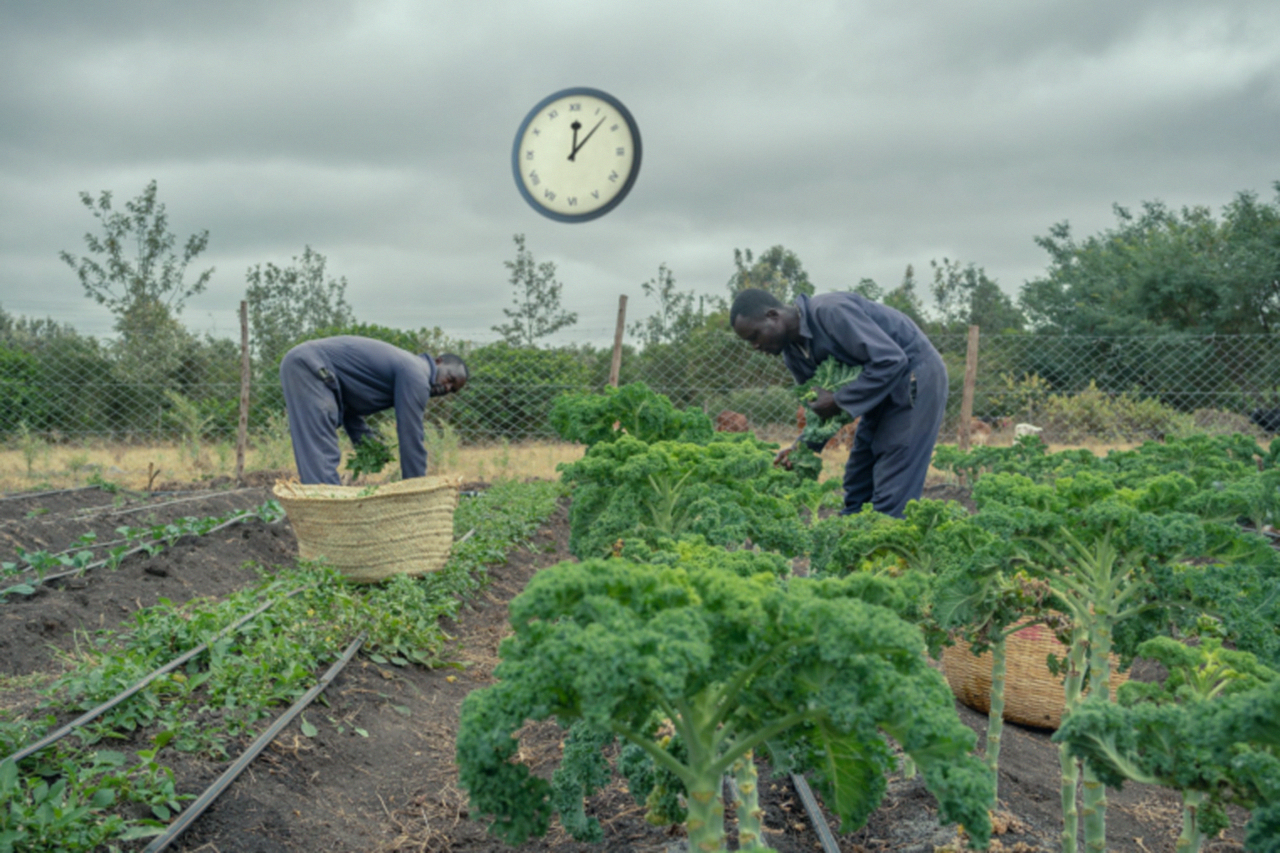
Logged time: 12 h 07 min
